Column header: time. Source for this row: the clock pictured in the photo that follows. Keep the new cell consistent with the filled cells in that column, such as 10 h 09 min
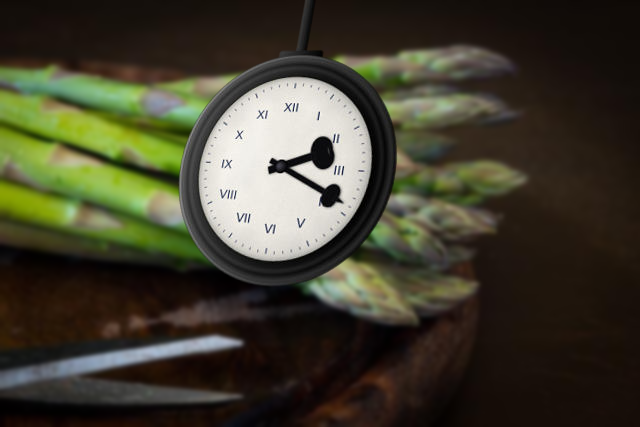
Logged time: 2 h 19 min
